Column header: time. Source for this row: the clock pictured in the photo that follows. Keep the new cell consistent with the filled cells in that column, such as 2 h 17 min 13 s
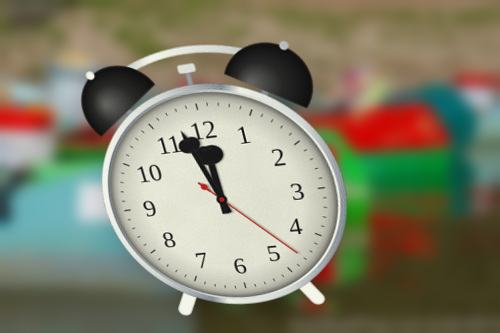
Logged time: 11 h 57 min 23 s
